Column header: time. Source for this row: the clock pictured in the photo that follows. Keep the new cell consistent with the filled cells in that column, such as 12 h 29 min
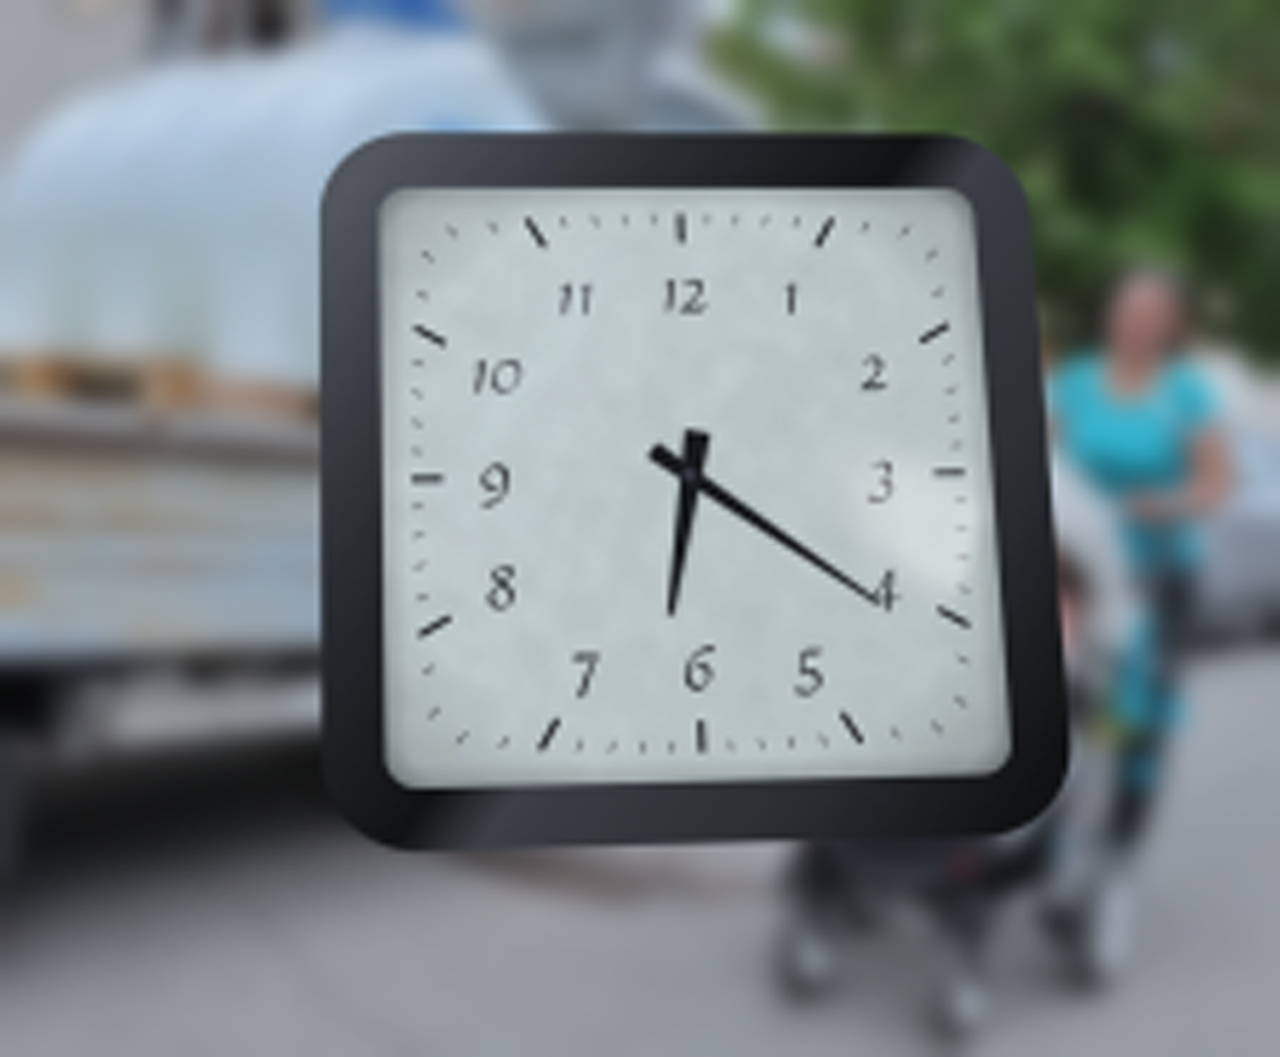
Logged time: 6 h 21 min
